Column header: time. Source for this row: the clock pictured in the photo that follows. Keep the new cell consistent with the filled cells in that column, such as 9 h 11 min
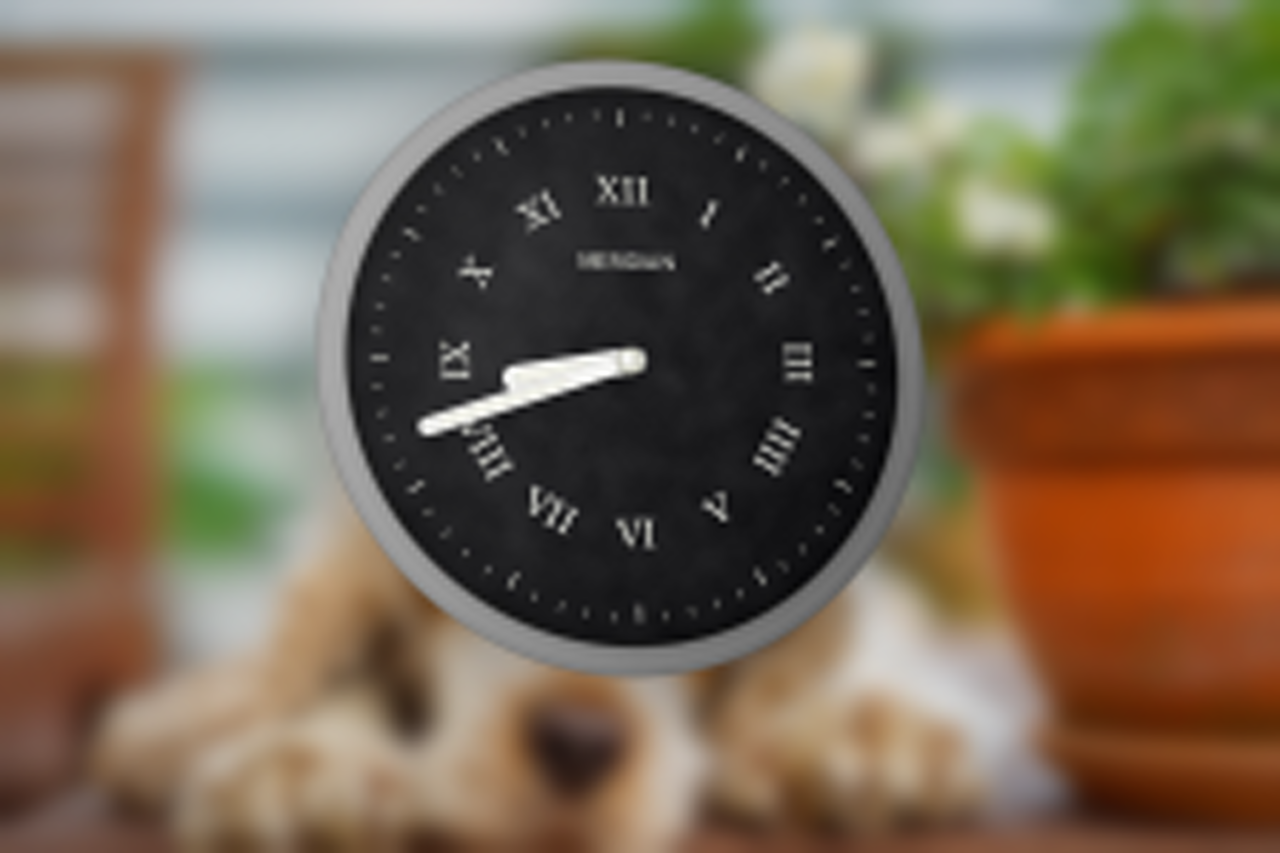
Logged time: 8 h 42 min
